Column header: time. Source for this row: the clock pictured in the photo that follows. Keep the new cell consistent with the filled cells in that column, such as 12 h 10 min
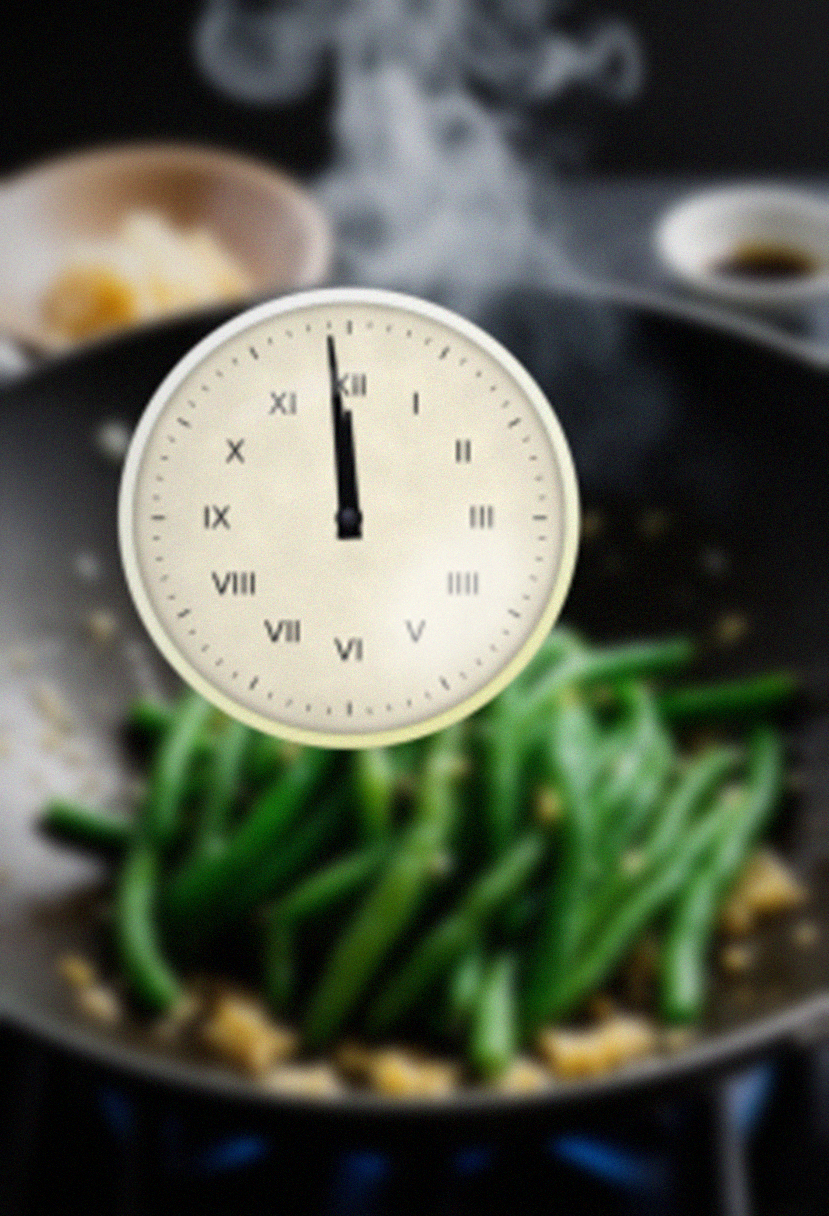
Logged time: 11 h 59 min
